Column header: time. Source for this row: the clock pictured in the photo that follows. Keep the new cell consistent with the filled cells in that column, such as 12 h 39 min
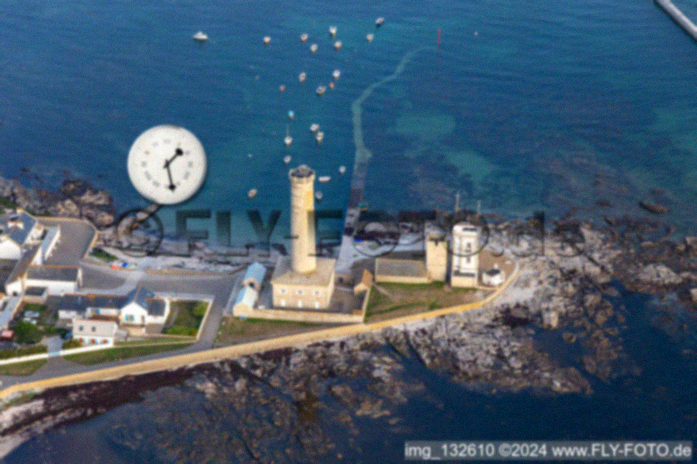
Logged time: 1 h 28 min
